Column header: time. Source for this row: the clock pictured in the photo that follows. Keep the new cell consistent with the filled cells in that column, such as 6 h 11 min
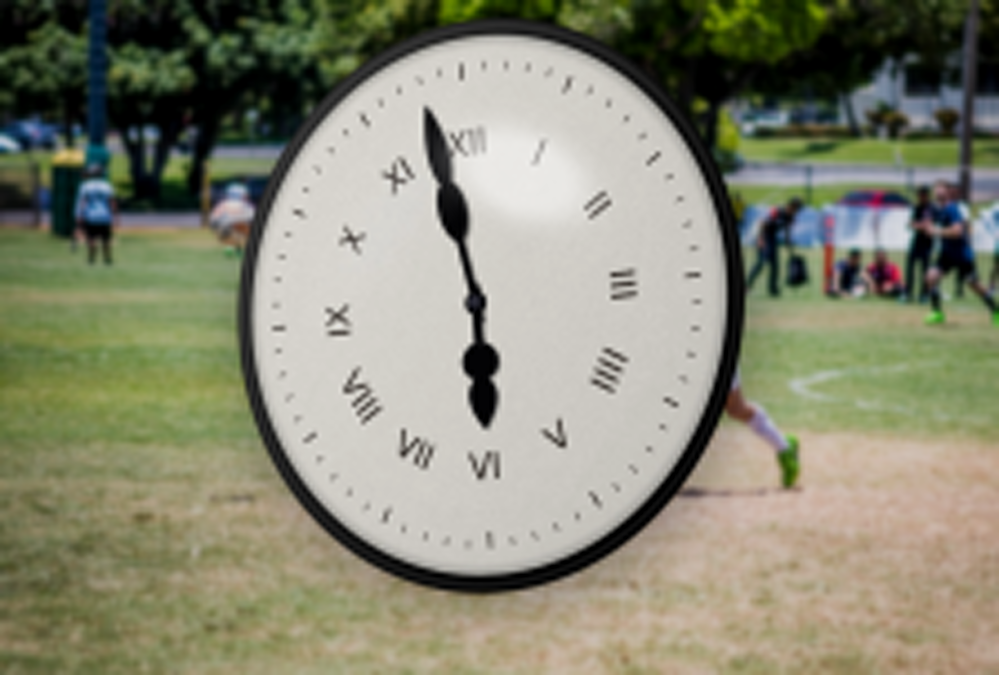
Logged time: 5 h 58 min
